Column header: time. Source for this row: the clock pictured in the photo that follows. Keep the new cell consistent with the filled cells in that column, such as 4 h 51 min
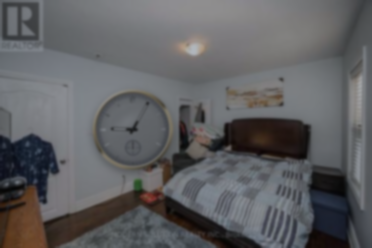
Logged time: 9 h 05 min
